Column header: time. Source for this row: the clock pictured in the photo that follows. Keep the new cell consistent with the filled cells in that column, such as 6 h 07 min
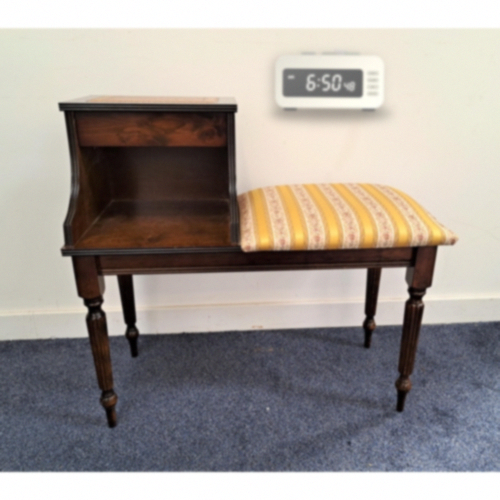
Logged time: 6 h 50 min
